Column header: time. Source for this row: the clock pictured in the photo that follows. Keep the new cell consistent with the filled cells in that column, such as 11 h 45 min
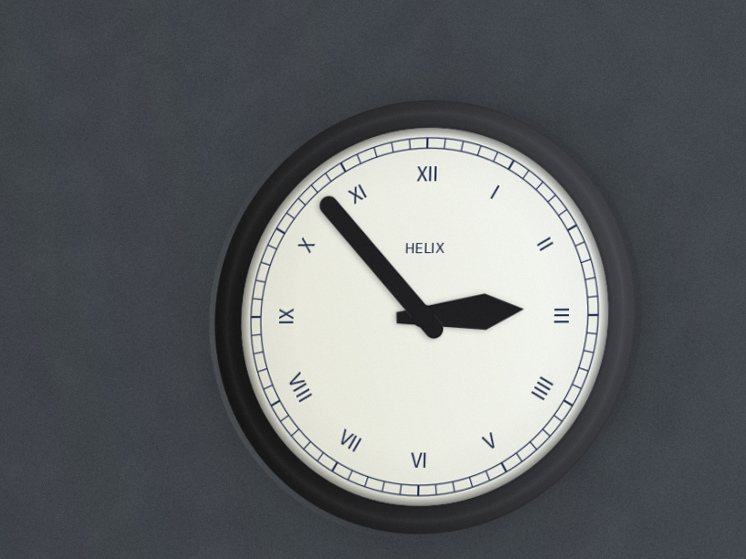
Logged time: 2 h 53 min
